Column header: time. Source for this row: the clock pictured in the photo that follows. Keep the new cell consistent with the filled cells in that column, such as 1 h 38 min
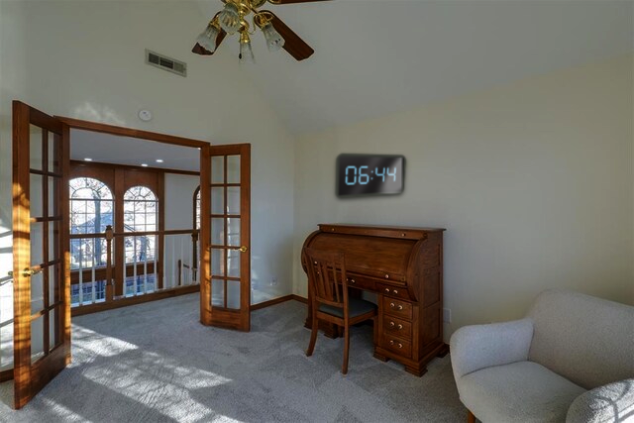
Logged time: 6 h 44 min
